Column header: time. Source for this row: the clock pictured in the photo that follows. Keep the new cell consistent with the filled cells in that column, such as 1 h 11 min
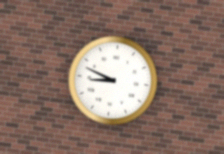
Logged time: 8 h 48 min
